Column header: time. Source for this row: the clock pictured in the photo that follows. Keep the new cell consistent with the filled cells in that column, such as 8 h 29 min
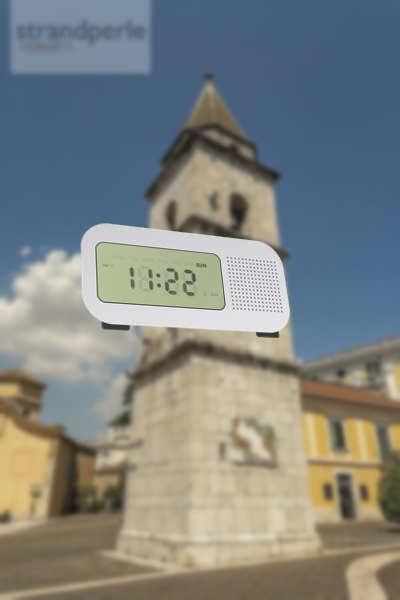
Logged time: 11 h 22 min
